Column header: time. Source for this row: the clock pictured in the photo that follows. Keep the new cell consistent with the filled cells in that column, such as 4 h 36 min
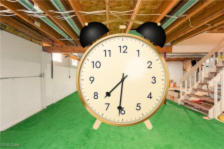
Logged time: 7 h 31 min
